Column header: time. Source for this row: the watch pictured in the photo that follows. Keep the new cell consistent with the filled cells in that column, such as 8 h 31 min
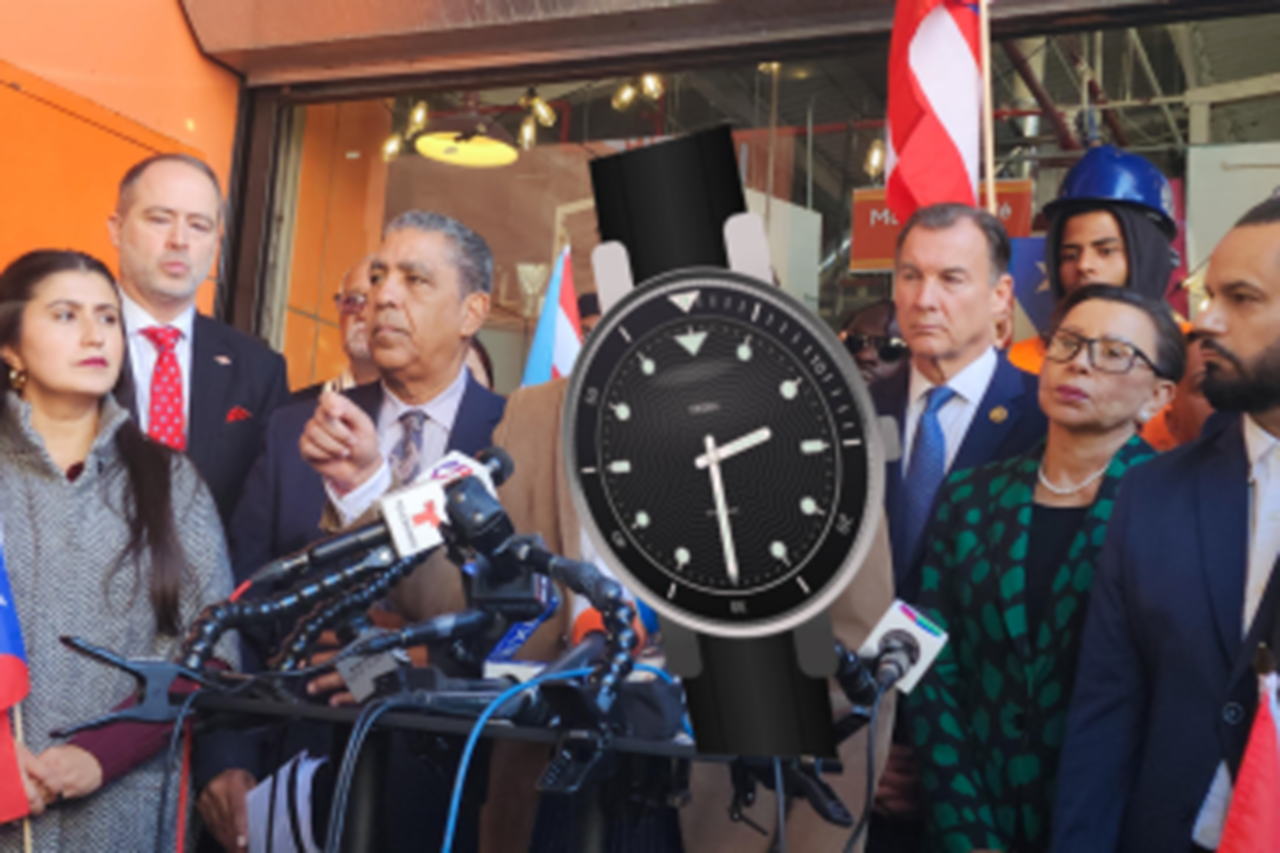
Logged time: 2 h 30 min
